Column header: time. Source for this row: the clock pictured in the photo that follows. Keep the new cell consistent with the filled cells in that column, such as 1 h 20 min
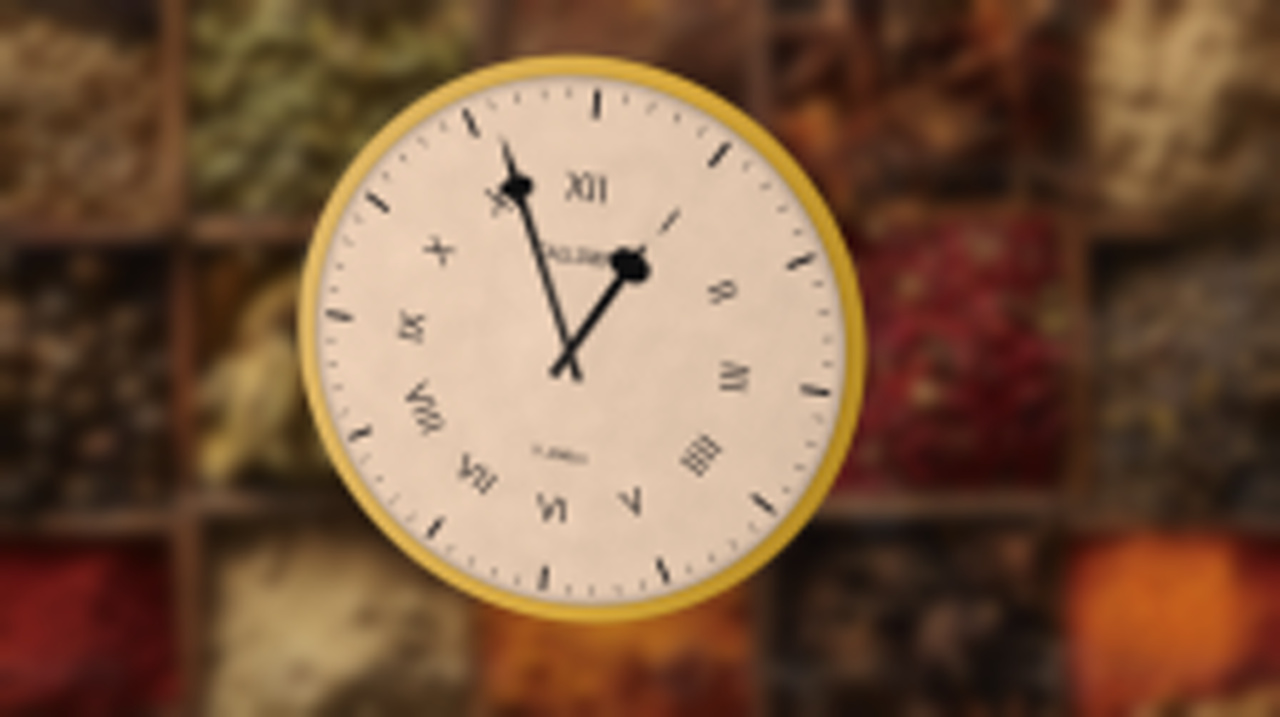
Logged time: 12 h 56 min
